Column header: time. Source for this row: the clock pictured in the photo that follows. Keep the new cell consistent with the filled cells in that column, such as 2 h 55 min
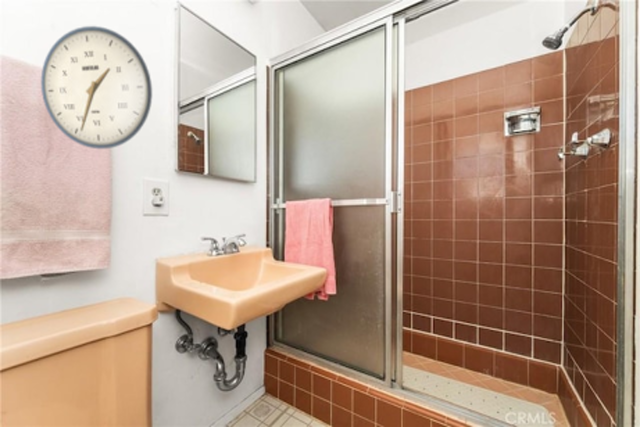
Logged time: 1 h 34 min
